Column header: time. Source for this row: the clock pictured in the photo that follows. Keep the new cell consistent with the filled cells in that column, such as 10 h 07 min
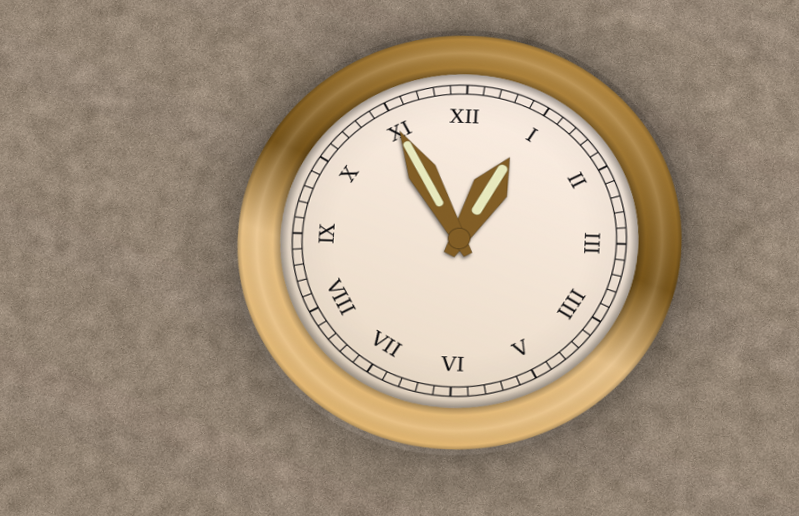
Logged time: 12 h 55 min
